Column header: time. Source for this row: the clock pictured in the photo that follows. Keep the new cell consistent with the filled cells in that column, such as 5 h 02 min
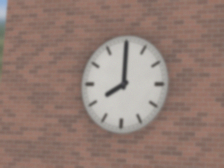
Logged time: 8 h 00 min
